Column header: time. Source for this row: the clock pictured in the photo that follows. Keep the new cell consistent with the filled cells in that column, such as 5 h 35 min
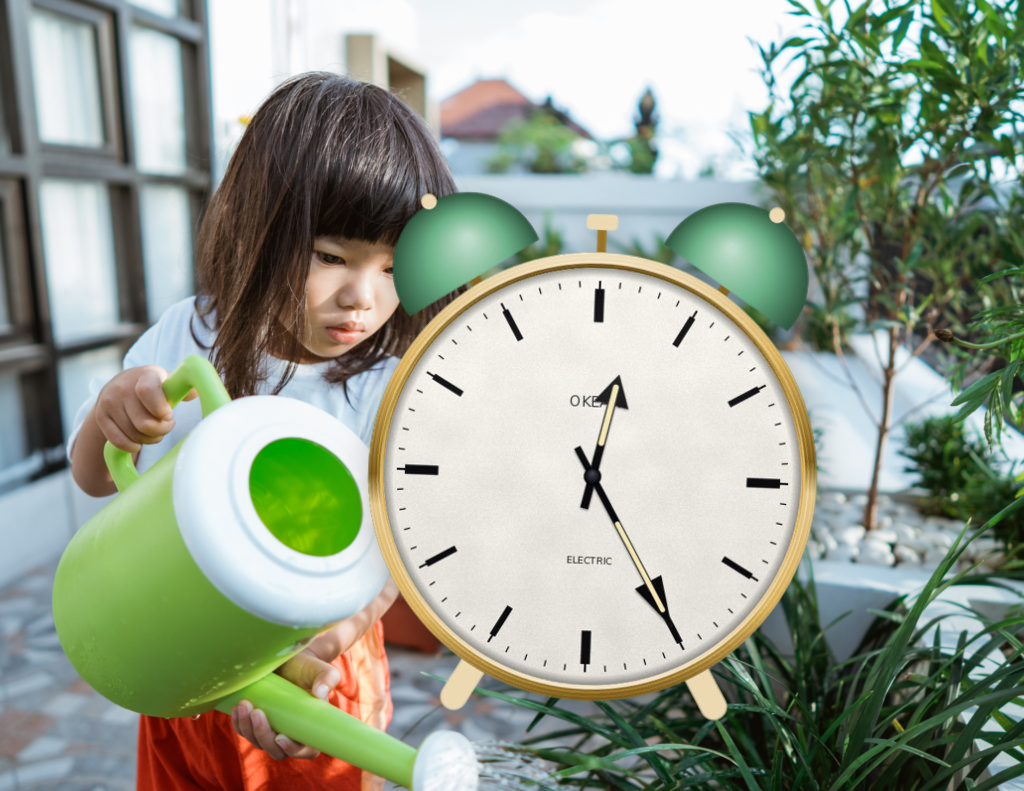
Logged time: 12 h 25 min
